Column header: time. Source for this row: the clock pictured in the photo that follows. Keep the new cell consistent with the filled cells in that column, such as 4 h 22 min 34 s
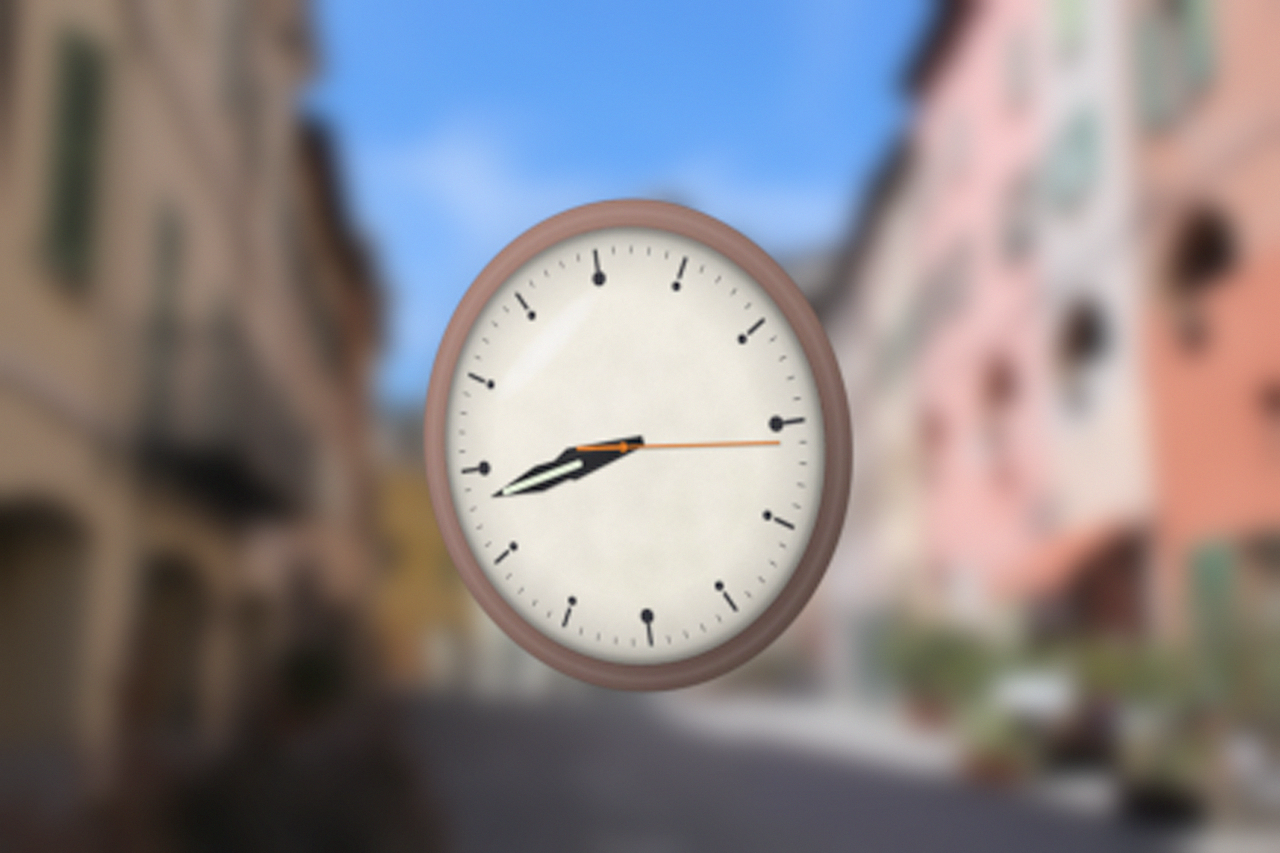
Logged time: 8 h 43 min 16 s
